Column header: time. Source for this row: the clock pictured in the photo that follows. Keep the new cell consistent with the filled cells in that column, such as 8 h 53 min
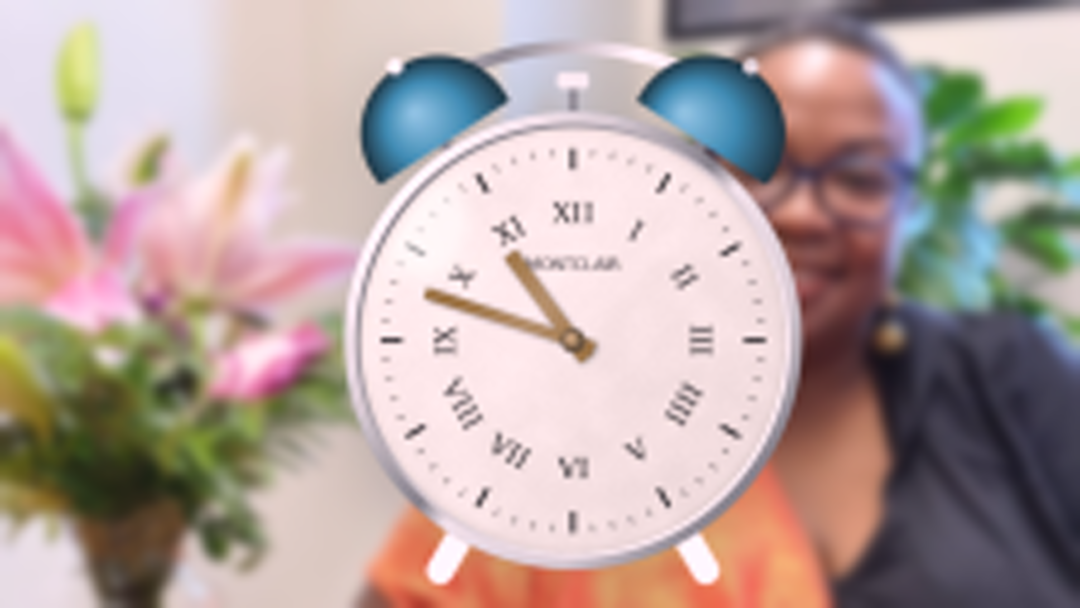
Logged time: 10 h 48 min
